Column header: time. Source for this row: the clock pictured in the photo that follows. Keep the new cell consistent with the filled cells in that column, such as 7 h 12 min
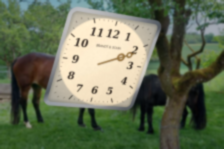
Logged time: 2 h 11 min
